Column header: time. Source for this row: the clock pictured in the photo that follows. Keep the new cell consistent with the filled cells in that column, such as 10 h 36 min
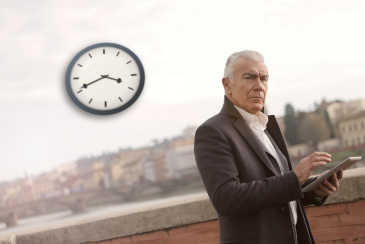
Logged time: 3 h 41 min
